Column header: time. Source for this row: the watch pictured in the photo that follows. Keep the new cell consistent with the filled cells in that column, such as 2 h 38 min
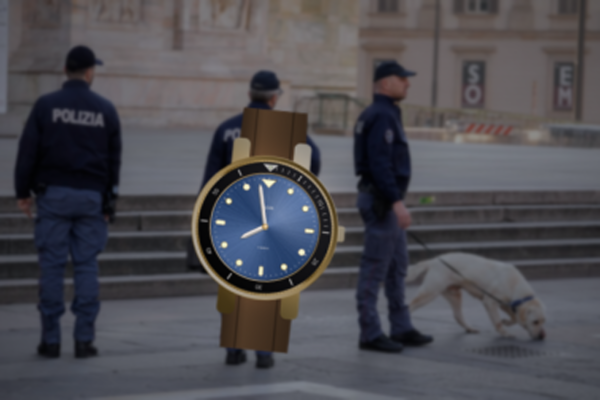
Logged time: 7 h 58 min
